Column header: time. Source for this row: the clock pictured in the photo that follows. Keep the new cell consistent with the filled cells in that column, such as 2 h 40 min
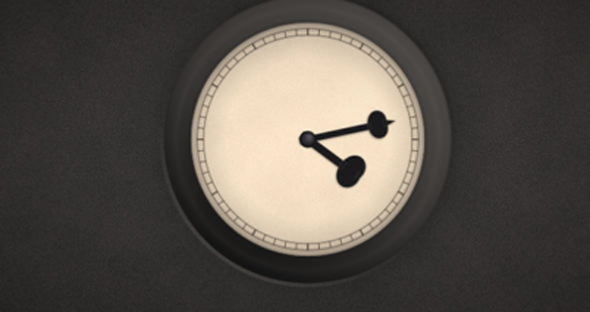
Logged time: 4 h 13 min
